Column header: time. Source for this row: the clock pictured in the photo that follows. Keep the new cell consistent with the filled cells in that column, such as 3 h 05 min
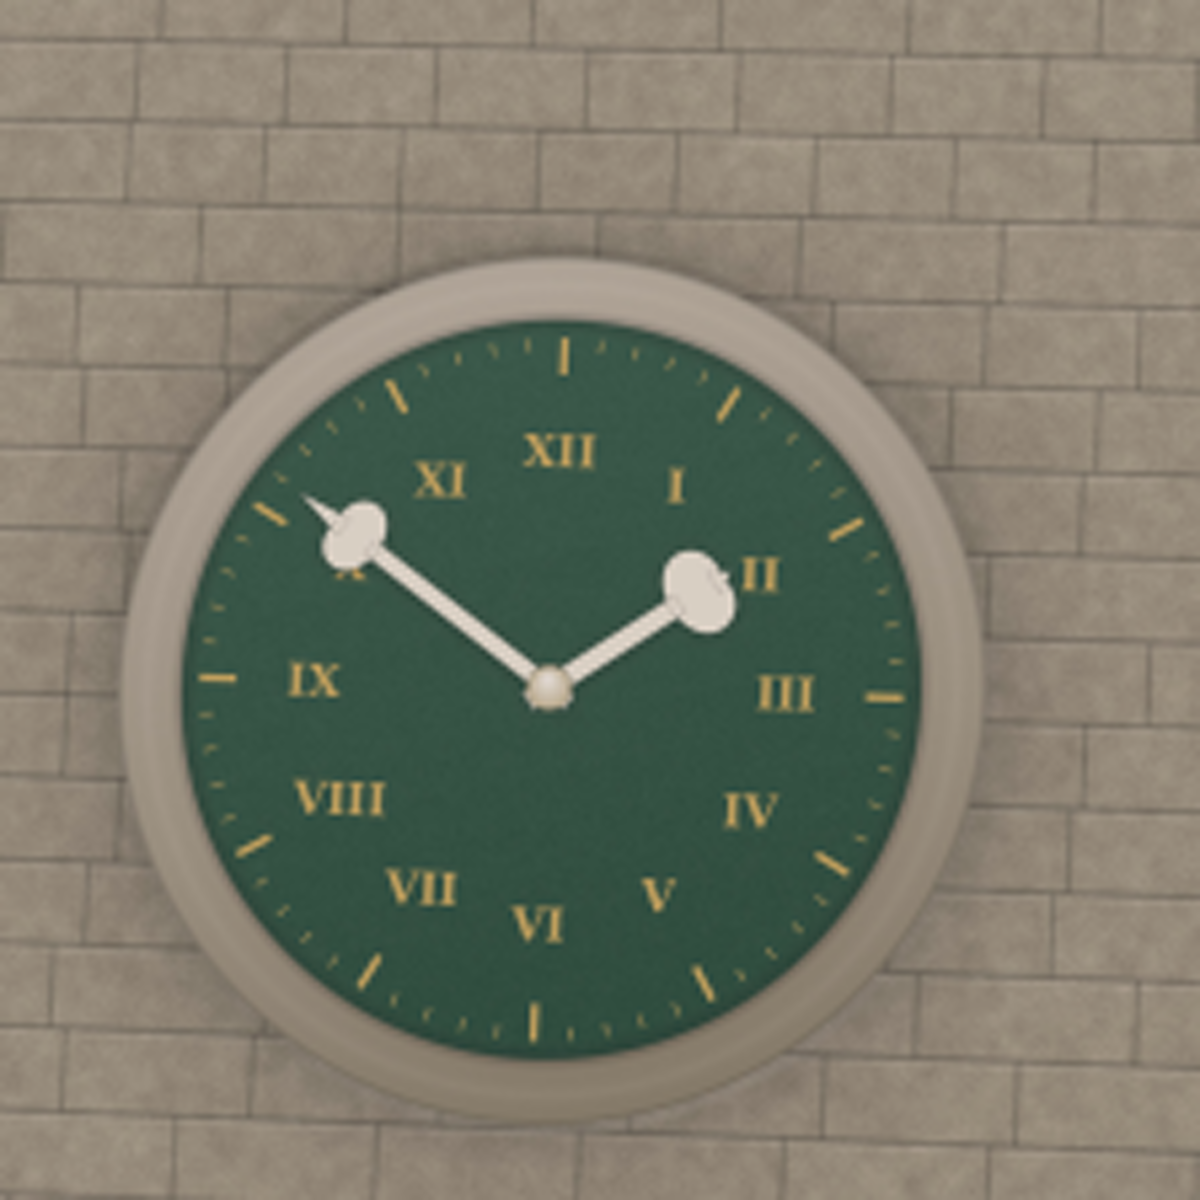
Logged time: 1 h 51 min
